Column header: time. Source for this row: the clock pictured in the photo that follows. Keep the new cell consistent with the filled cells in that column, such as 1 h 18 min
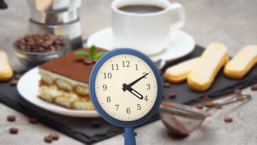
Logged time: 4 h 10 min
